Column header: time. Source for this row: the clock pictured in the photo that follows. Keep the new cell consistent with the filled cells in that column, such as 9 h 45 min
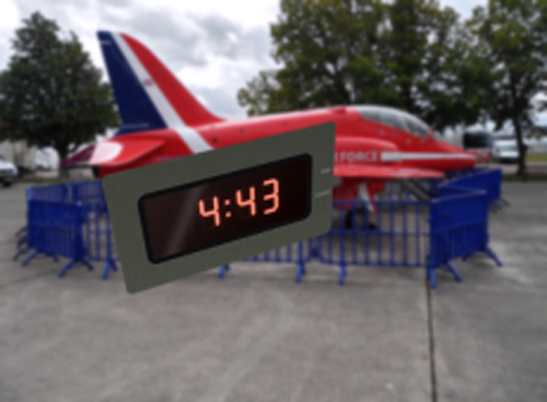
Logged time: 4 h 43 min
